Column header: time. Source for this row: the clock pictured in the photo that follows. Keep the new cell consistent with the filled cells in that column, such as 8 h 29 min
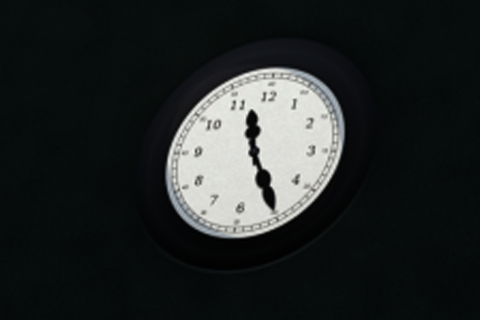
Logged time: 11 h 25 min
